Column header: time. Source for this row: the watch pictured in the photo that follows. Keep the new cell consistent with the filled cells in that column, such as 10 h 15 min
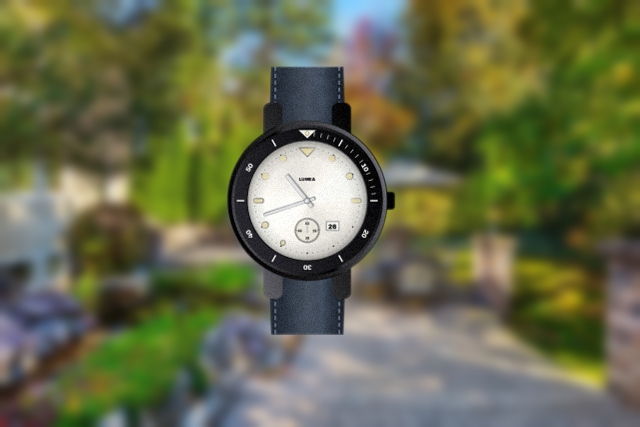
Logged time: 10 h 42 min
